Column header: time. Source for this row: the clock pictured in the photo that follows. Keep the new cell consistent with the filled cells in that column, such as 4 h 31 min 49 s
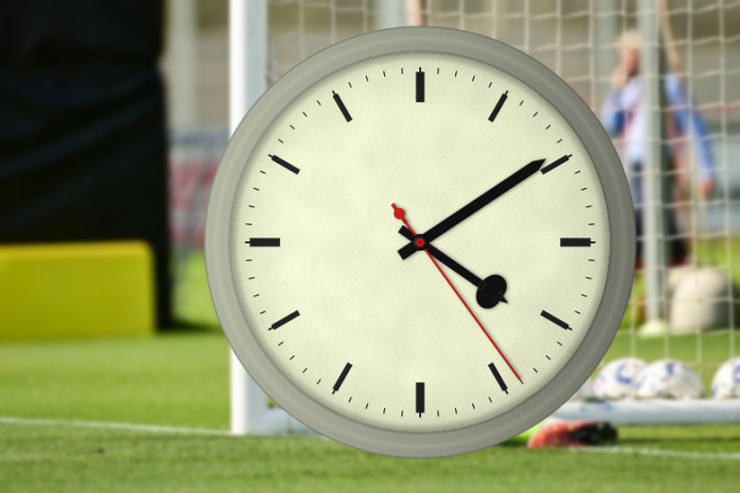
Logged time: 4 h 09 min 24 s
